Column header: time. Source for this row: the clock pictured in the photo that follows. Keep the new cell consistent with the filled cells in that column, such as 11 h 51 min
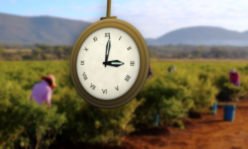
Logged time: 3 h 01 min
